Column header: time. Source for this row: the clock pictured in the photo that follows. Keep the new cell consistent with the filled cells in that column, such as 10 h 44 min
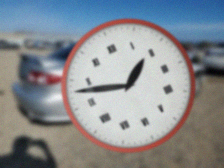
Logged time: 1 h 48 min
